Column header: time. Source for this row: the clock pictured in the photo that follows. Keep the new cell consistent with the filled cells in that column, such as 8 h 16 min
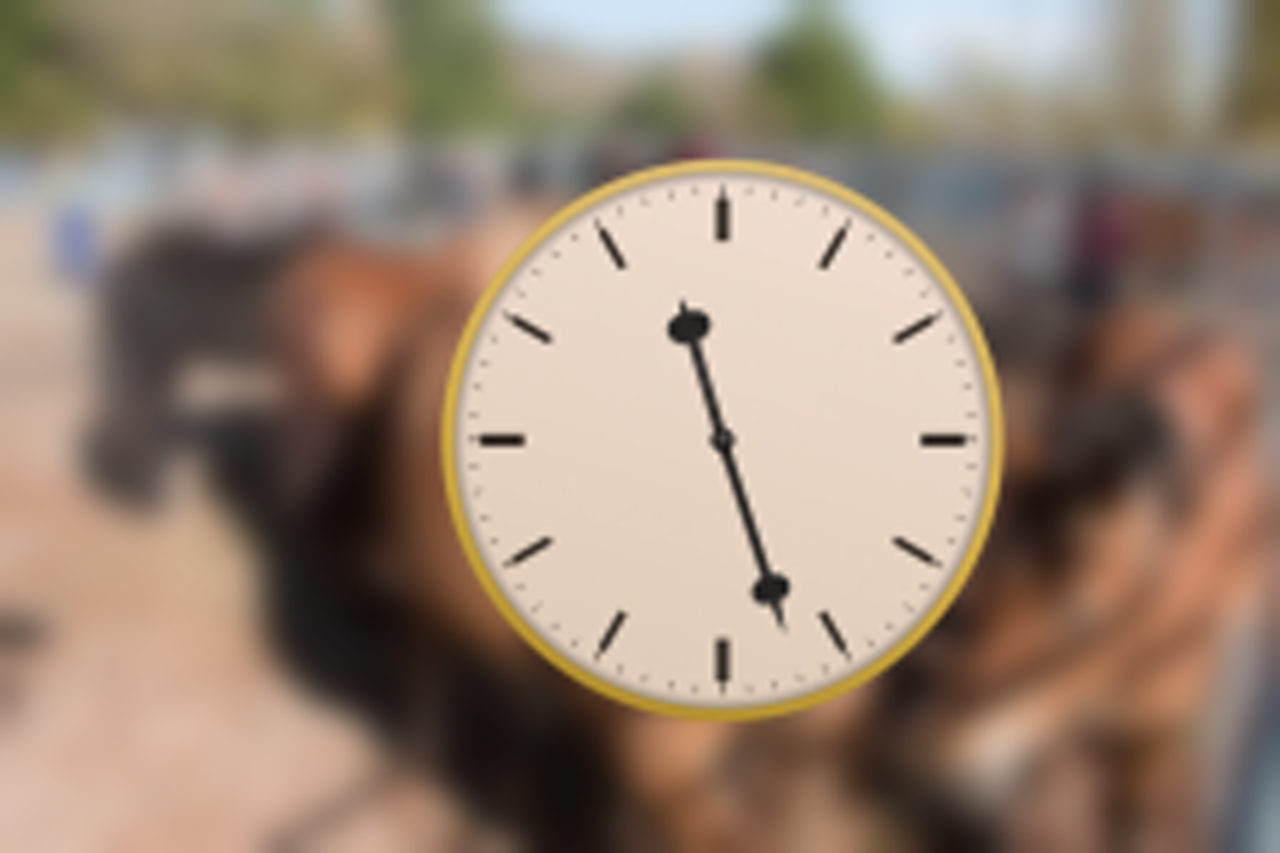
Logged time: 11 h 27 min
